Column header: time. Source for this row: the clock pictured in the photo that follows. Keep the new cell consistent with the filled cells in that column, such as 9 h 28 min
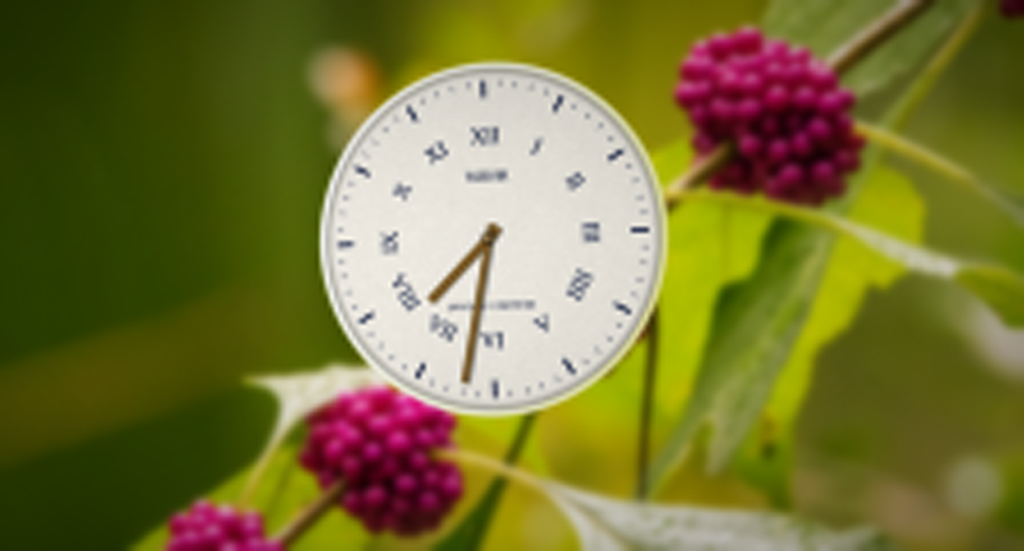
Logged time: 7 h 32 min
